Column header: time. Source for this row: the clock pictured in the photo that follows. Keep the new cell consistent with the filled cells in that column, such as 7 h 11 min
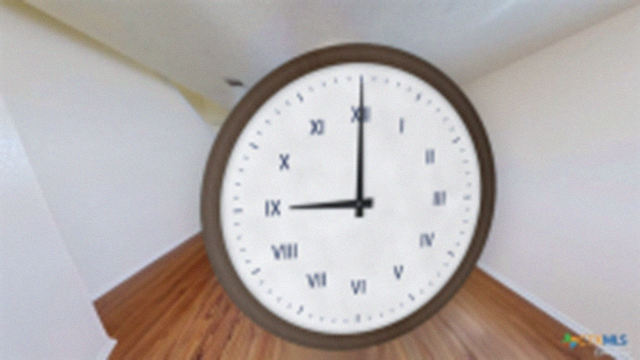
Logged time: 9 h 00 min
